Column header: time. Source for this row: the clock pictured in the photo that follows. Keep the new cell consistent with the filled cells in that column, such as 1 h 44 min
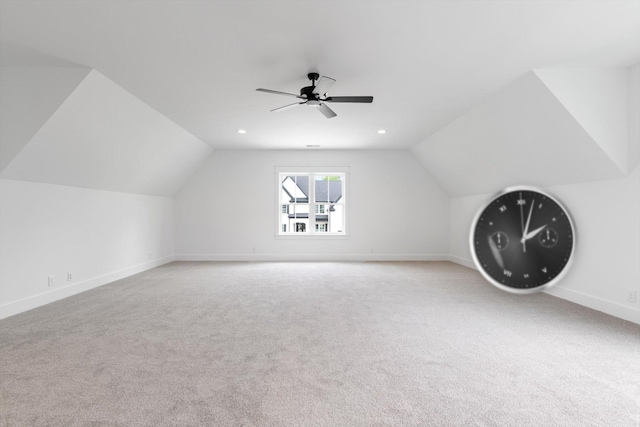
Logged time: 2 h 03 min
